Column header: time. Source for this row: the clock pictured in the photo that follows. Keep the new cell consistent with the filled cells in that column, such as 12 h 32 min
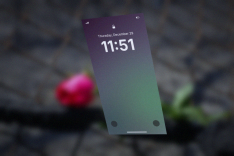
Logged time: 11 h 51 min
